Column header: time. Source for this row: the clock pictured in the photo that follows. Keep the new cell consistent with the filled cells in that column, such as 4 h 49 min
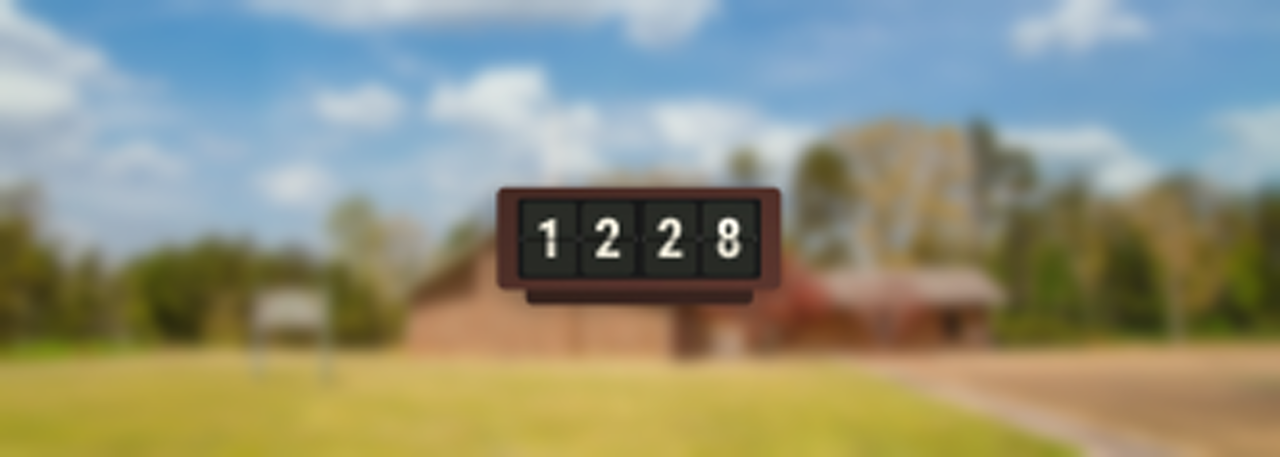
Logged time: 12 h 28 min
